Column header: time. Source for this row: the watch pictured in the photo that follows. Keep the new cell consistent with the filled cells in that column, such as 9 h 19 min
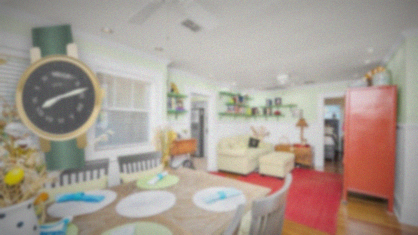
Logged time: 8 h 13 min
